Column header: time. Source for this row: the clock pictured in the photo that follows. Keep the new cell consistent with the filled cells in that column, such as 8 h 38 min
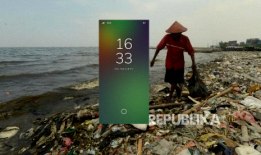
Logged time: 16 h 33 min
